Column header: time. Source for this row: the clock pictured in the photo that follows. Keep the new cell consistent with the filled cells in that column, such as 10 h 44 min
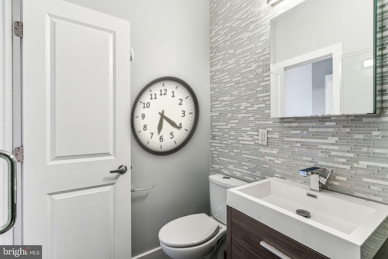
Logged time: 6 h 21 min
